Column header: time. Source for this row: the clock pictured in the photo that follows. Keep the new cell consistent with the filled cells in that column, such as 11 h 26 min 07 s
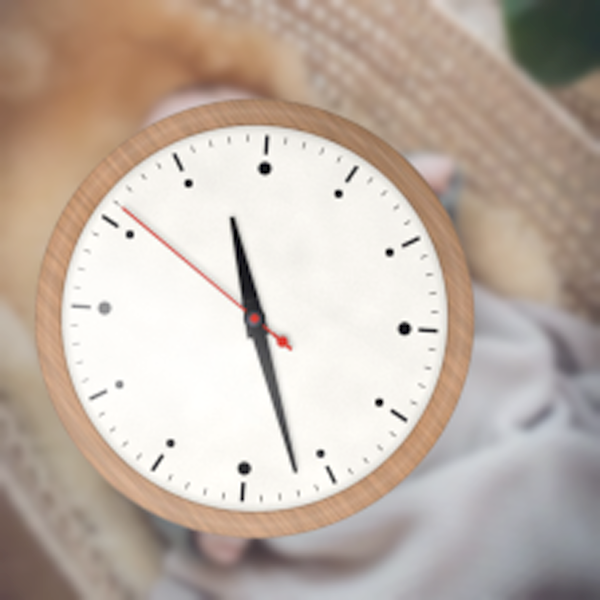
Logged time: 11 h 26 min 51 s
